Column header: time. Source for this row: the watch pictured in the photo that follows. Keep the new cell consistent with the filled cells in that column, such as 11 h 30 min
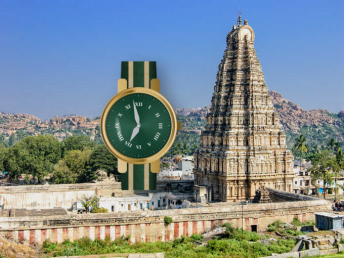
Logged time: 6 h 58 min
